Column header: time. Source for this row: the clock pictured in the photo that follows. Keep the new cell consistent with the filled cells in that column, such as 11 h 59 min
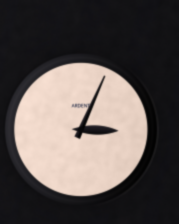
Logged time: 3 h 04 min
